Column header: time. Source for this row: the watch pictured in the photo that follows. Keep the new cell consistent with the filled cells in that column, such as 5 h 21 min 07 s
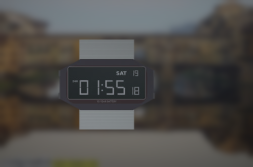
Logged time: 1 h 55 min 18 s
